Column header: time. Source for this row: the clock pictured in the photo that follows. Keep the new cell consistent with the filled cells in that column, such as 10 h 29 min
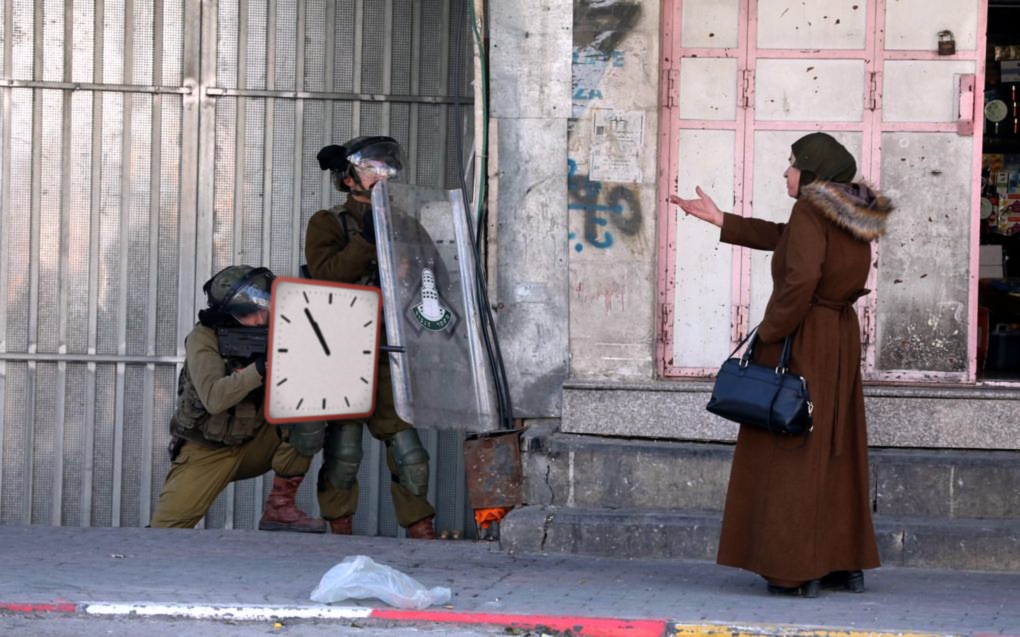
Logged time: 10 h 54 min
